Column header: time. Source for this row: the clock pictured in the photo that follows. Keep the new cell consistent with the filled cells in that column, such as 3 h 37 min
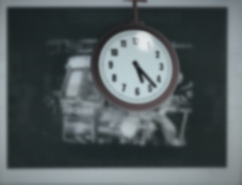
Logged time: 5 h 23 min
